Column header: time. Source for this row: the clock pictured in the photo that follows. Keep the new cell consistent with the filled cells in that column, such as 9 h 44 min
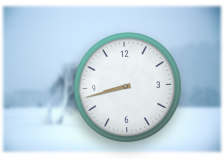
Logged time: 8 h 43 min
